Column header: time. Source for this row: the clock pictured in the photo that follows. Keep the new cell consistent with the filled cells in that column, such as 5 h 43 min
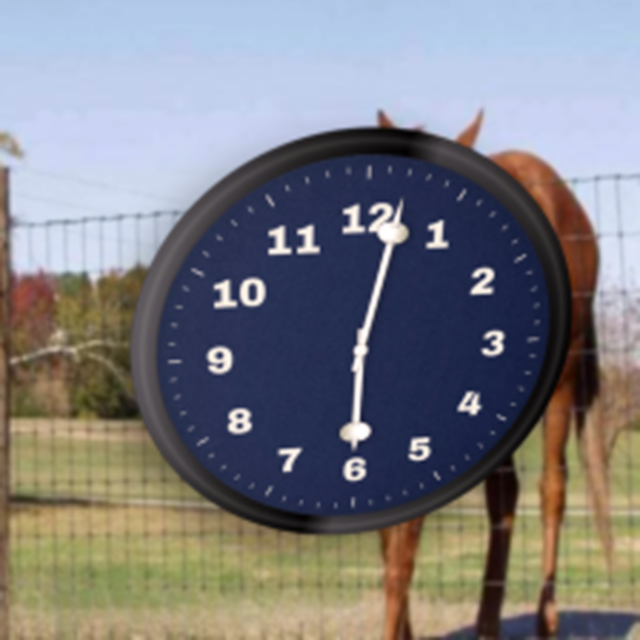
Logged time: 6 h 02 min
